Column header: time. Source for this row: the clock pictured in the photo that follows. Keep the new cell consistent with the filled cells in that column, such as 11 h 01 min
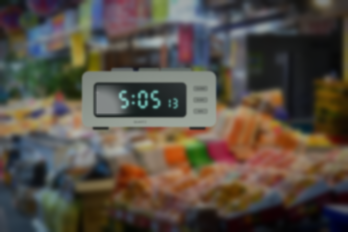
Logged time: 5 h 05 min
